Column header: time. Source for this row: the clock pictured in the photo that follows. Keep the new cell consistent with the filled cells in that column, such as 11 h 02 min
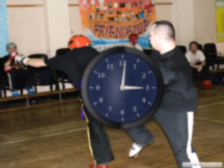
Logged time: 3 h 01 min
